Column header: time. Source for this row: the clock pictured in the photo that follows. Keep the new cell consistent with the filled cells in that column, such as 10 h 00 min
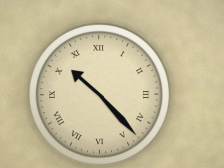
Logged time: 10 h 23 min
